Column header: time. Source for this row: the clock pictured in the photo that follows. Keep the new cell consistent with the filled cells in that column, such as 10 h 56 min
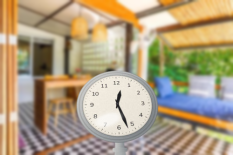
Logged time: 12 h 27 min
